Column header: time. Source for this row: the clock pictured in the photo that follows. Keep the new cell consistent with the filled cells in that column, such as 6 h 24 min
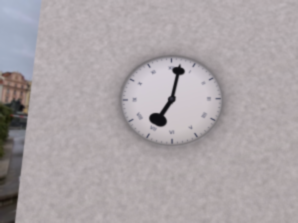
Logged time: 7 h 02 min
